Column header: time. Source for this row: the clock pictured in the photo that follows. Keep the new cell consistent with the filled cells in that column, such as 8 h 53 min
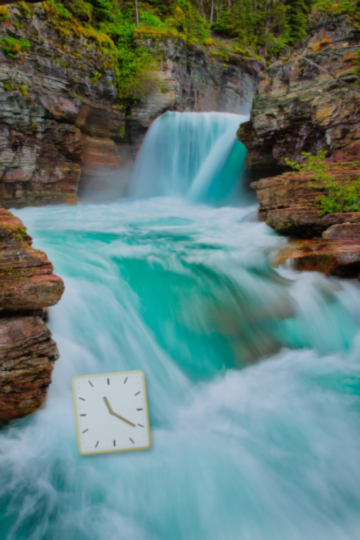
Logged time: 11 h 21 min
